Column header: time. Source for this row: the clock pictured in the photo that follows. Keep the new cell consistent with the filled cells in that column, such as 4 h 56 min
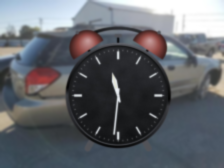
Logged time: 11 h 31 min
